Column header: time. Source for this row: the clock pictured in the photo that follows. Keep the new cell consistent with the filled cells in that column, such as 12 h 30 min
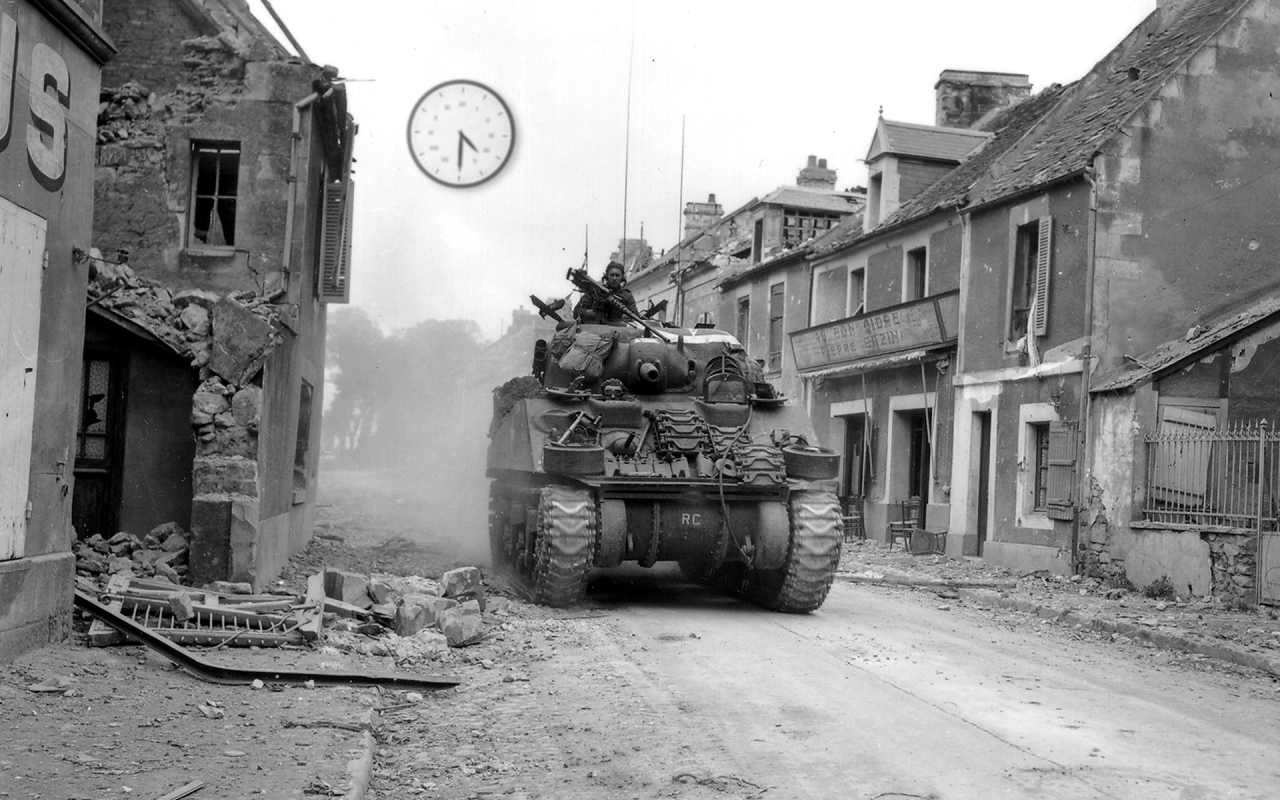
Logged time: 4 h 30 min
